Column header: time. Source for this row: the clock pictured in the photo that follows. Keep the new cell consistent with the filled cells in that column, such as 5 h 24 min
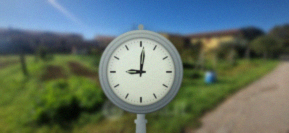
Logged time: 9 h 01 min
